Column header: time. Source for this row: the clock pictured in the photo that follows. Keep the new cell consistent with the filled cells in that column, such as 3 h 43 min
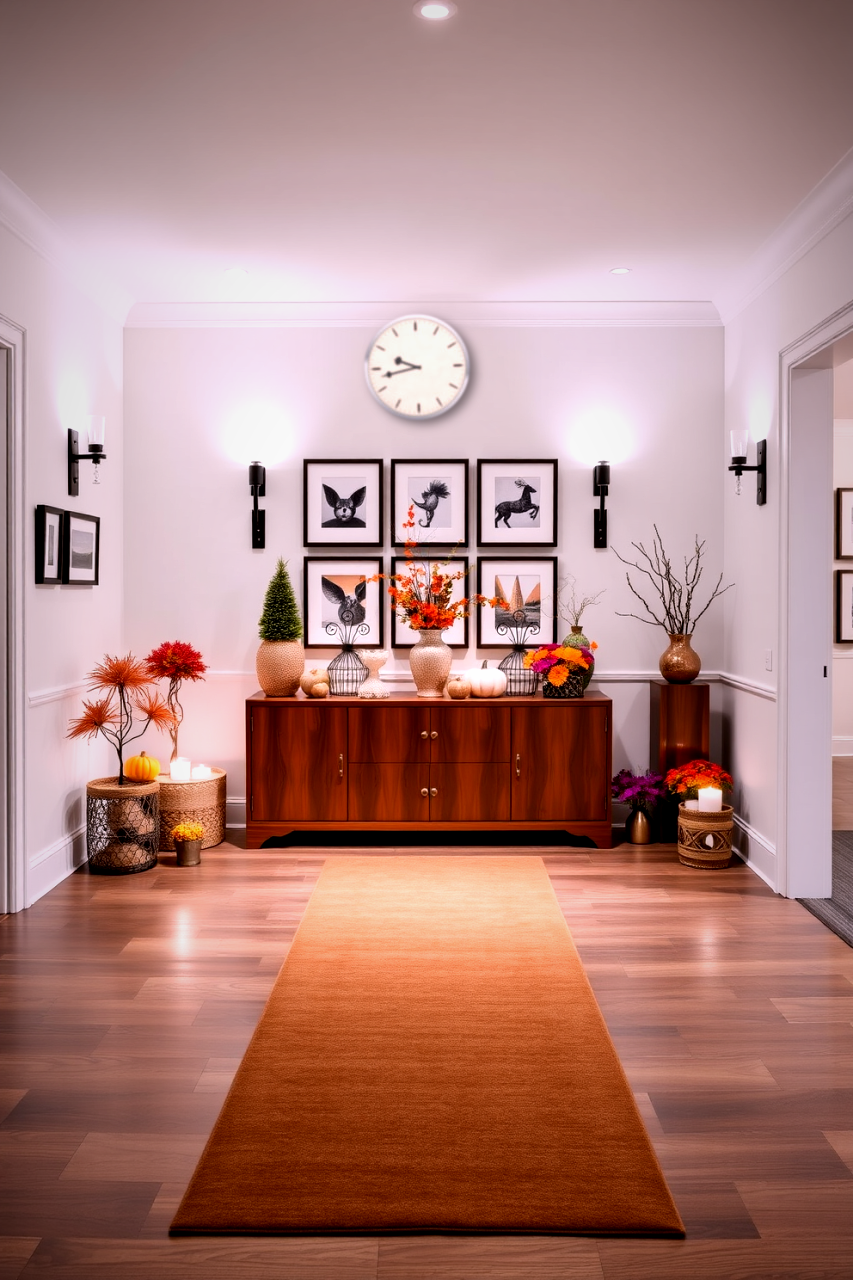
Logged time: 9 h 43 min
